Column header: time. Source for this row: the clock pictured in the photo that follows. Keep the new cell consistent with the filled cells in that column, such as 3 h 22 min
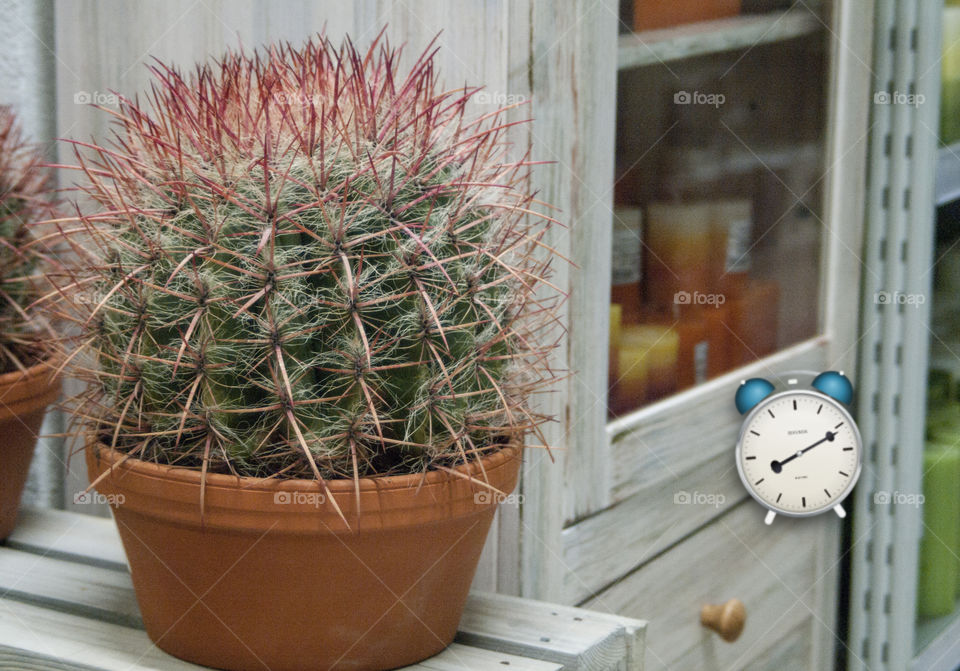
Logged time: 8 h 11 min
